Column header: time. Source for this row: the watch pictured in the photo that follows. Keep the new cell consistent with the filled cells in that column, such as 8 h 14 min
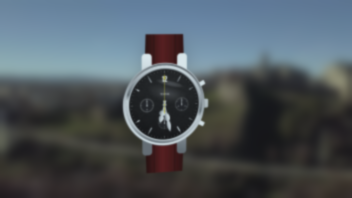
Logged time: 6 h 28 min
